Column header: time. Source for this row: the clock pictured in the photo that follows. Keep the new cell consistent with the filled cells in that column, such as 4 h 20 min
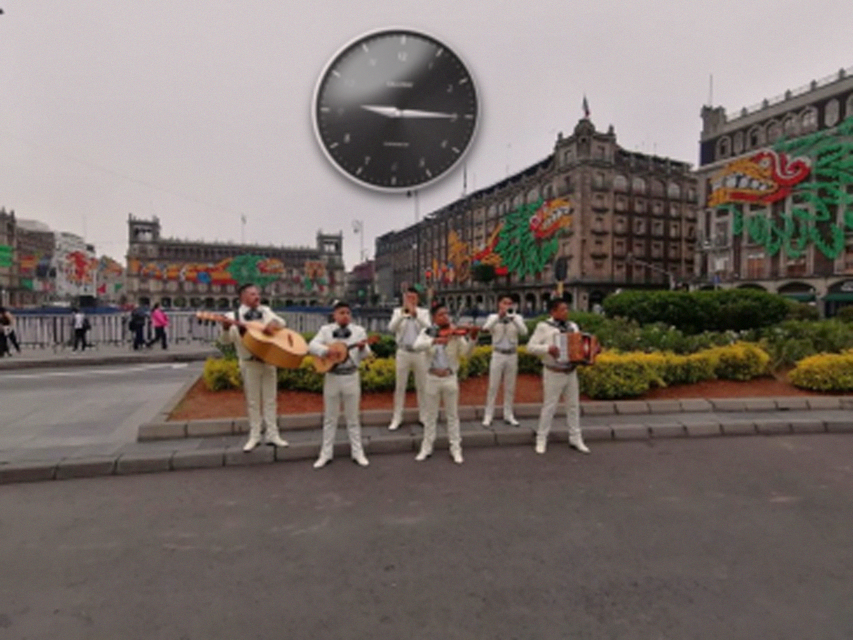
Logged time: 9 h 15 min
